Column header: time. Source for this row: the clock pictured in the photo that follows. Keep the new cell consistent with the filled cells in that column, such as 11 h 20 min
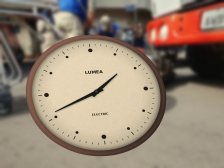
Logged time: 1 h 41 min
